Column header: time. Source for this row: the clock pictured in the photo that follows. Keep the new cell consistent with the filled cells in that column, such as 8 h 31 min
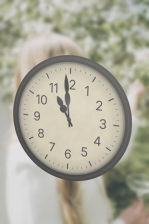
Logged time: 10 h 59 min
